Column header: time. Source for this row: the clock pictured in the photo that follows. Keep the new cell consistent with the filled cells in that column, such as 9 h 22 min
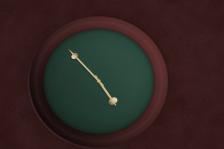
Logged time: 4 h 53 min
